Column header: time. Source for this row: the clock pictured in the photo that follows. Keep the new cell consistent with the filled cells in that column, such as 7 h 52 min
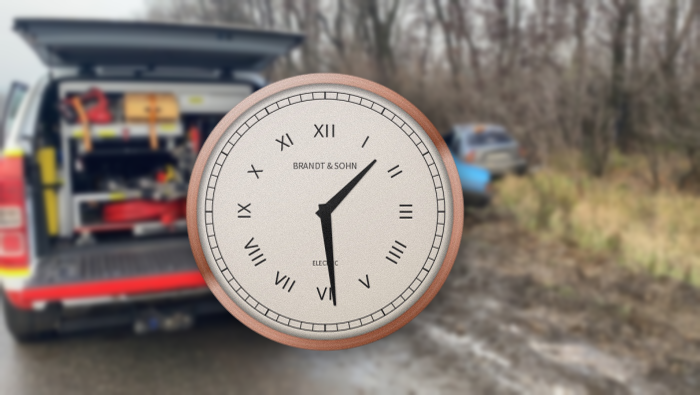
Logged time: 1 h 29 min
